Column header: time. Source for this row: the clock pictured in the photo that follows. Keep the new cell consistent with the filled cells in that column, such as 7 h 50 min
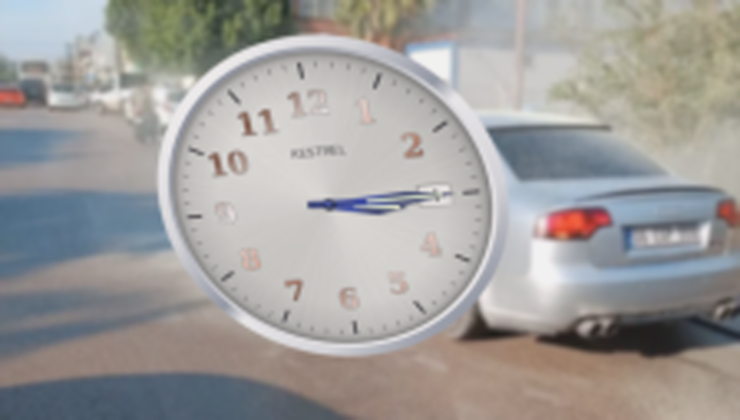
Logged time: 3 h 15 min
